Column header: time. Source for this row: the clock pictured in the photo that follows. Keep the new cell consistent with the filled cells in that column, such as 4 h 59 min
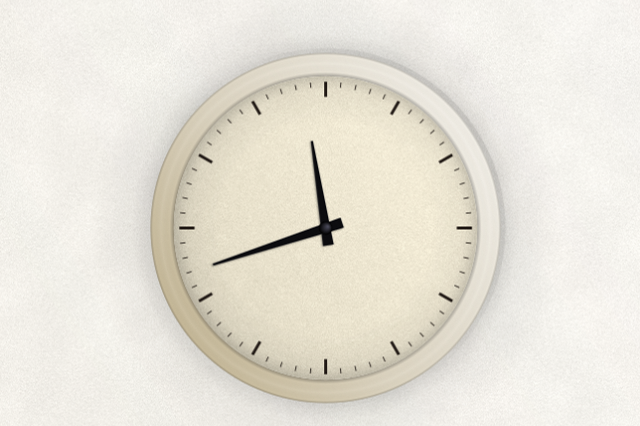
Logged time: 11 h 42 min
